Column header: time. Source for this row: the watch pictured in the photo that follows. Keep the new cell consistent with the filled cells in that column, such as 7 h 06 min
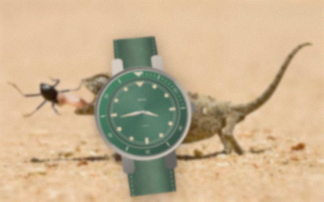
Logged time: 3 h 44 min
